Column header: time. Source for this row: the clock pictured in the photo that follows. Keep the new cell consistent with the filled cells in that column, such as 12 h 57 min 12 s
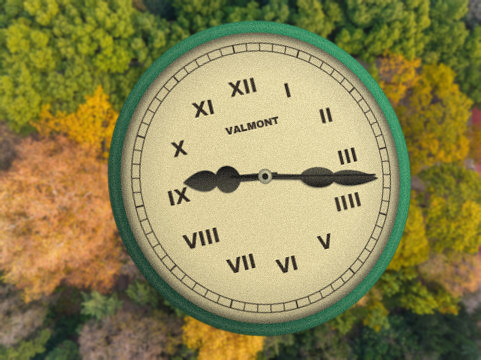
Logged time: 9 h 17 min 17 s
